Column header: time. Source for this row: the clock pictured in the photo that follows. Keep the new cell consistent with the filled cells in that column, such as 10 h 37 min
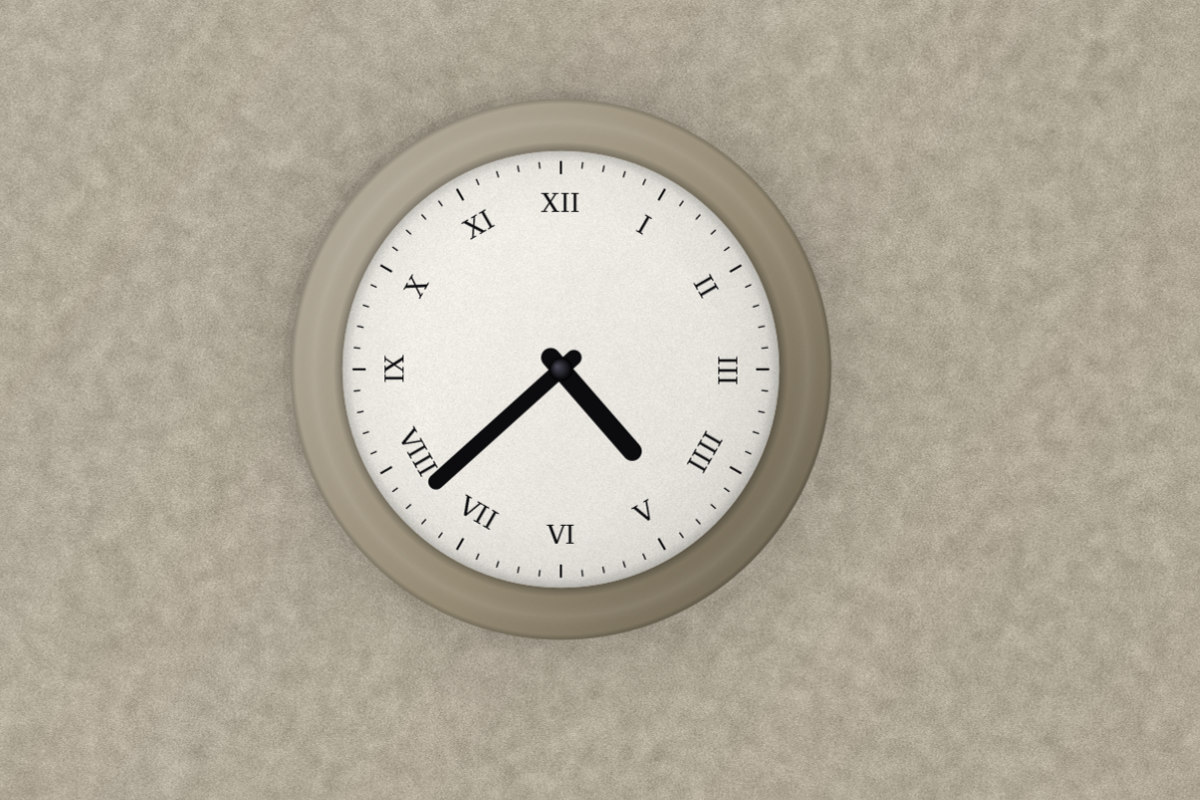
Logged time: 4 h 38 min
